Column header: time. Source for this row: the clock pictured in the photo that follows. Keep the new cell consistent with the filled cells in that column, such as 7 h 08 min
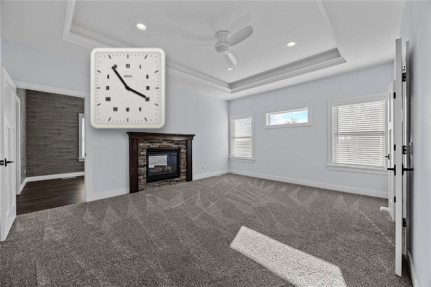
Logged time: 3 h 54 min
